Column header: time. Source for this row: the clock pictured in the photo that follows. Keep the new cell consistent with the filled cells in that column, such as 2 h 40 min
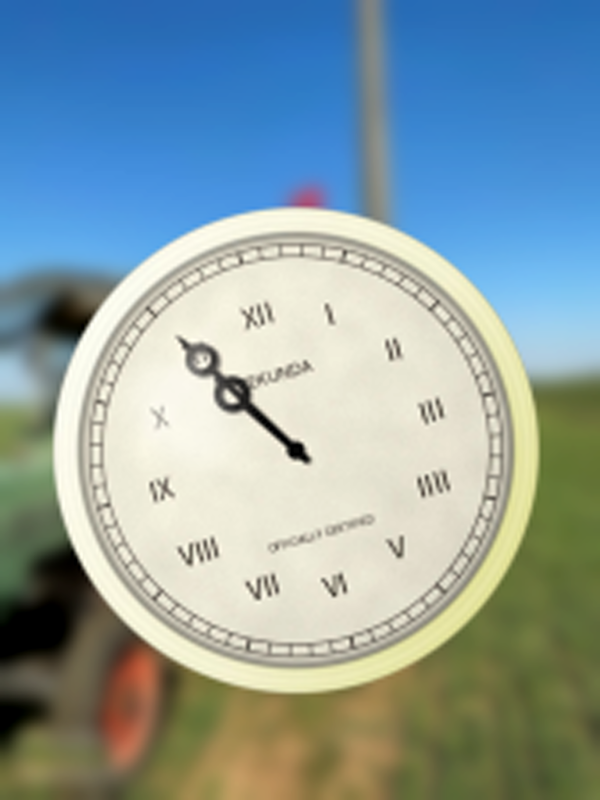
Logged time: 10 h 55 min
